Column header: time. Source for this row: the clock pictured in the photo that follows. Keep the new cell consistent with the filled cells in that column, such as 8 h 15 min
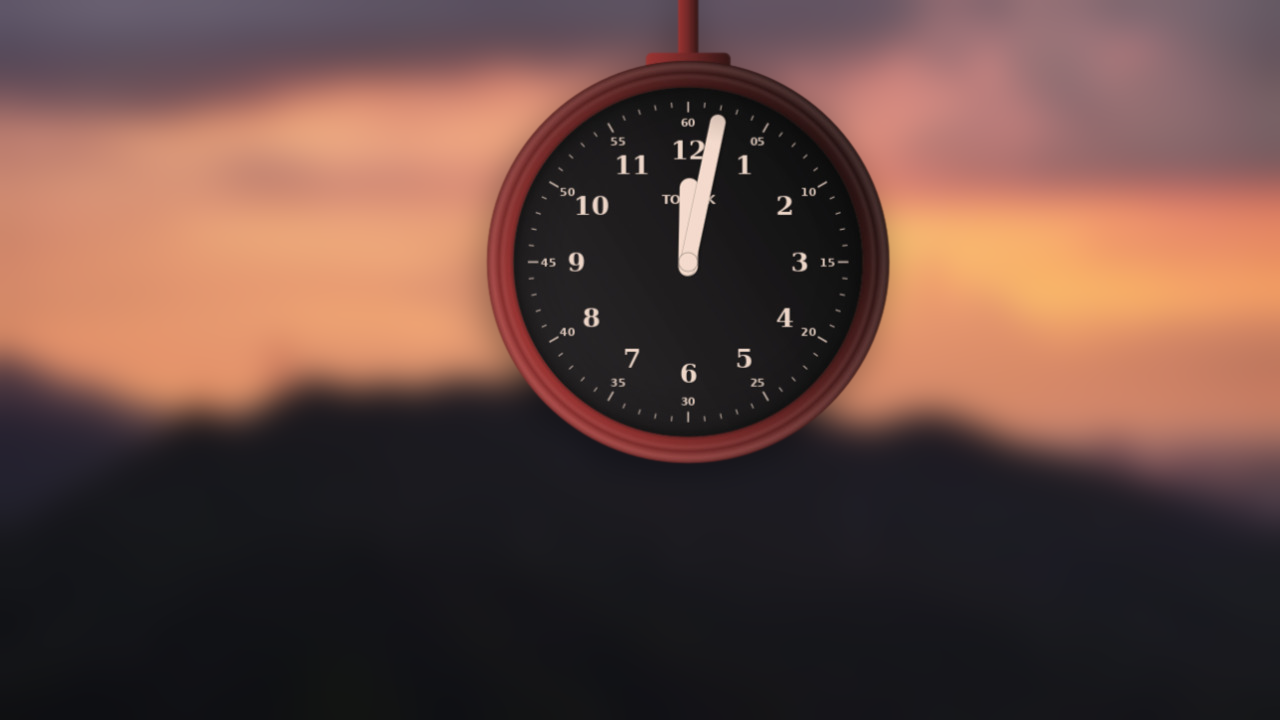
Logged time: 12 h 02 min
